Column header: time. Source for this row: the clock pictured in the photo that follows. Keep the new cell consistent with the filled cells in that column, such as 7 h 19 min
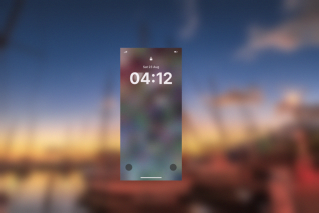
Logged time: 4 h 12 min
